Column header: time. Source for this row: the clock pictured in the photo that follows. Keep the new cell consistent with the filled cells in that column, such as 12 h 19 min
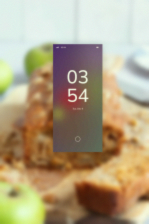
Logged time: 3 h 54 min
